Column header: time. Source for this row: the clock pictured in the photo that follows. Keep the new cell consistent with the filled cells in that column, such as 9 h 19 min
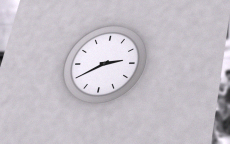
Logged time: 2 h 40 min
